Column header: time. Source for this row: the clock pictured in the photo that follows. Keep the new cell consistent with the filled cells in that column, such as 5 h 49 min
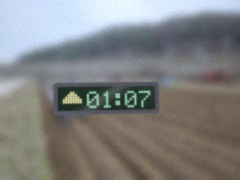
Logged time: 1 h 07 min
